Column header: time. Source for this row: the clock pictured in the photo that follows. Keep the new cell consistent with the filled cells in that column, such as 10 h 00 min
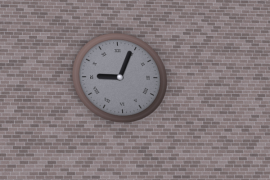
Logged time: 9 h 04 min
